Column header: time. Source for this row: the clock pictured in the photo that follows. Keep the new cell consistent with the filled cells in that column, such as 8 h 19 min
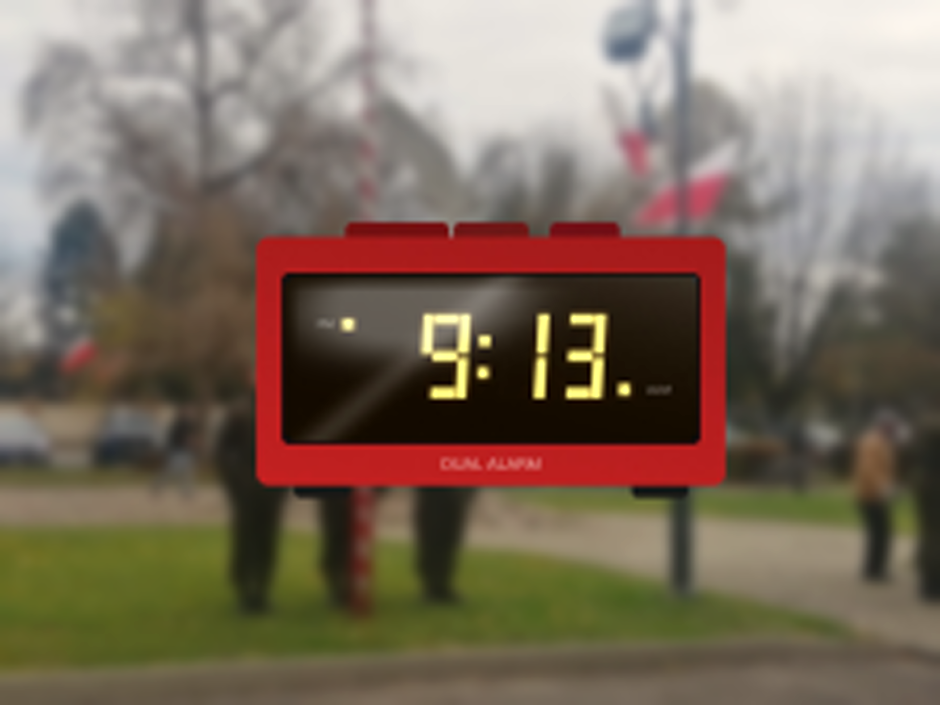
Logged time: 9 h 13 min
